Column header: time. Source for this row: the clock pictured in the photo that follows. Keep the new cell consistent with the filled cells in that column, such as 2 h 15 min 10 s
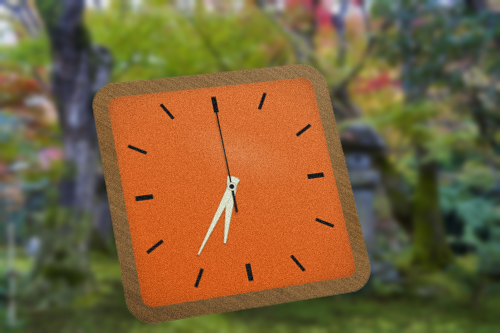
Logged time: 6 h 36 min 00 s
